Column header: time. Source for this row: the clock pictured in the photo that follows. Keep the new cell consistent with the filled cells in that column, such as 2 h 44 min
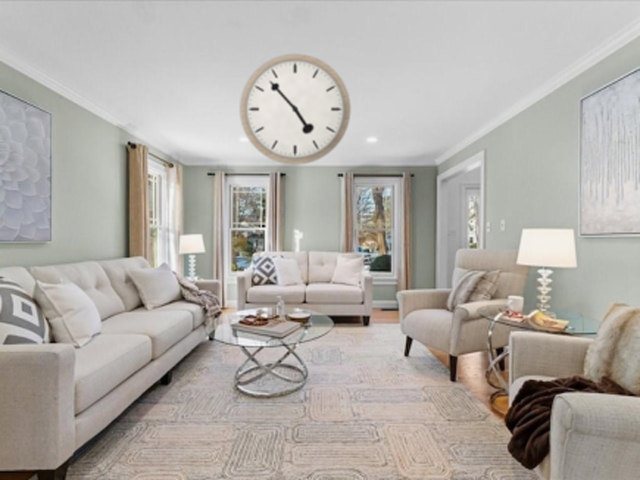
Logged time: 4 h 53 min
